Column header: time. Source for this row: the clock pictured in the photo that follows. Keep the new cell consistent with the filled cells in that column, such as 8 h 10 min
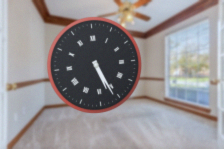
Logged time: 5 h 26 min
